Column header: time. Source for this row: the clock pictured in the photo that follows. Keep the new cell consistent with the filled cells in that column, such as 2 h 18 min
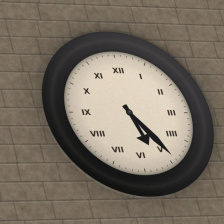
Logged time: 5 h 24 min
